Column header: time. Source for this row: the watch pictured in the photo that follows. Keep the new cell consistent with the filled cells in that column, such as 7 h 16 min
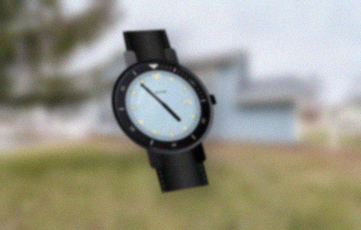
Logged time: 4 h 54 min
